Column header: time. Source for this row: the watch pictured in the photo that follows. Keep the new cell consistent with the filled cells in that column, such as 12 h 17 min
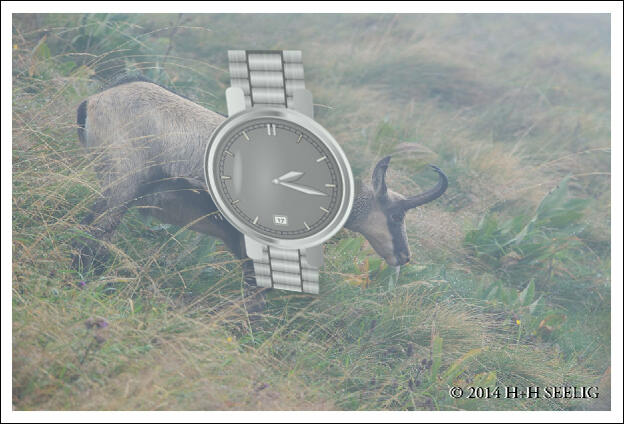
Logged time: 2 h 17 min
